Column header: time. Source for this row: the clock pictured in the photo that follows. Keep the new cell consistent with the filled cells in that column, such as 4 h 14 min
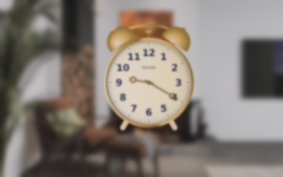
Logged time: 9 h 20 min
